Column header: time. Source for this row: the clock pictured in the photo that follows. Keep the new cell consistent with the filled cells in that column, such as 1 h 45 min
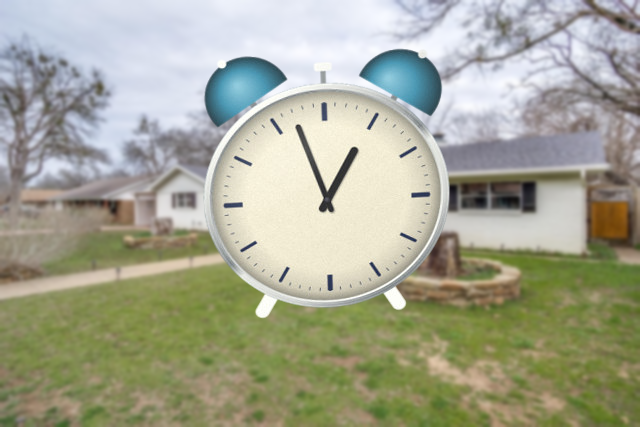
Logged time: 12 h 57 min
